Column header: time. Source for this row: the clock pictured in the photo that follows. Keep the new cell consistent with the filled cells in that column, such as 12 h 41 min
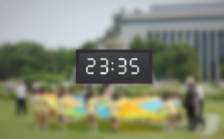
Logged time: 23 h 35 min
